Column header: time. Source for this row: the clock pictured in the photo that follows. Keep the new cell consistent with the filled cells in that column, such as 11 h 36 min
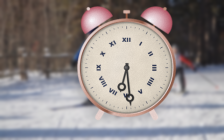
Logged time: 6 h 29 min
